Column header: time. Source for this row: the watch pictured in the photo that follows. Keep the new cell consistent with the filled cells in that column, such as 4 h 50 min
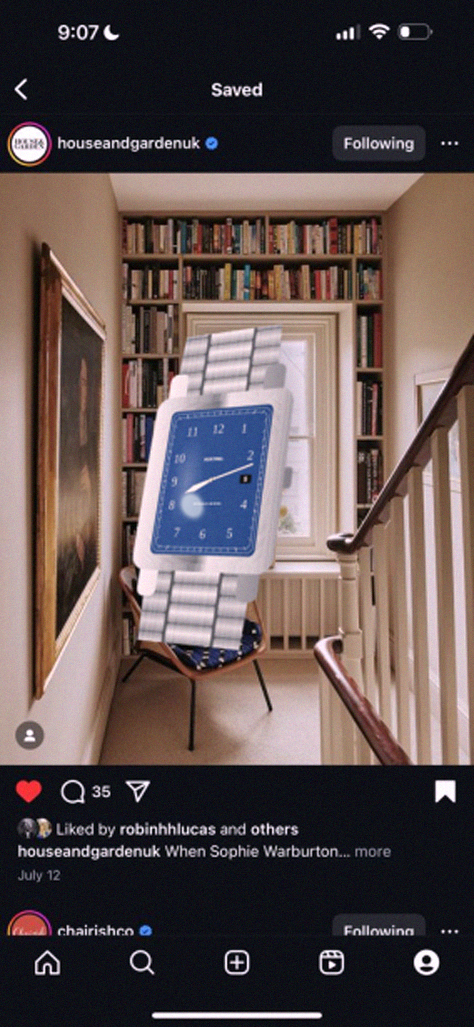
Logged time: 8 h 12 min
